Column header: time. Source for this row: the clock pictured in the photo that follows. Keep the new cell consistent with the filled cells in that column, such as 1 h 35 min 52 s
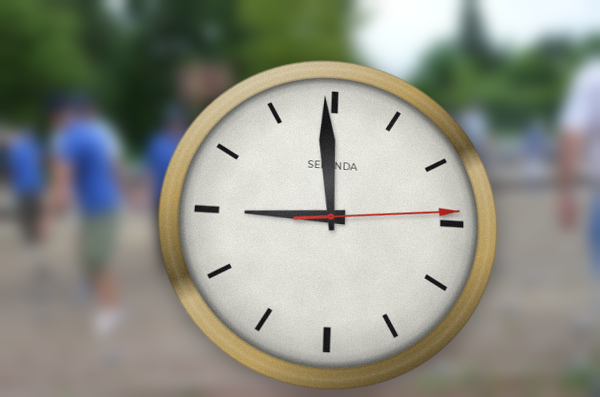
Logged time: 8 h 59 min 14 s
